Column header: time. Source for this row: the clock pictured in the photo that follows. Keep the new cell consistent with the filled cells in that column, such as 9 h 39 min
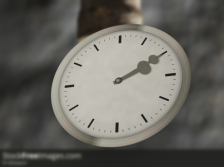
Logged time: 2 h 10 min
